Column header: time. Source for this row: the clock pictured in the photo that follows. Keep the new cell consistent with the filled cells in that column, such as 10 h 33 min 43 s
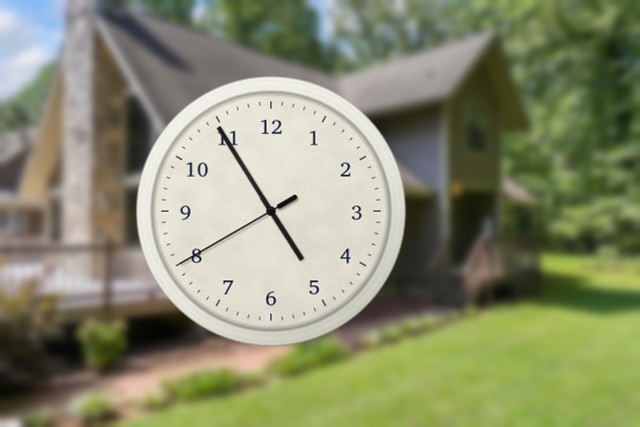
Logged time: 4 h 54 min 40 s
